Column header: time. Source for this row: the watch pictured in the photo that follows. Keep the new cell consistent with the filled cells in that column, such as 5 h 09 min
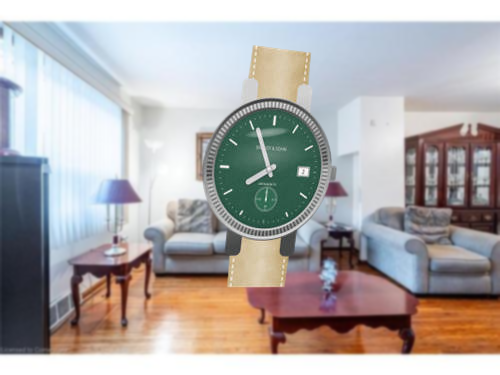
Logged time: 7 h 56 min
